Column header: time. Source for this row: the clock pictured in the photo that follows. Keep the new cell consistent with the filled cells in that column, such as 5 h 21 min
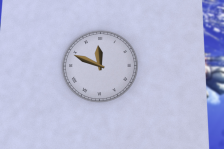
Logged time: 11 h 49 min
